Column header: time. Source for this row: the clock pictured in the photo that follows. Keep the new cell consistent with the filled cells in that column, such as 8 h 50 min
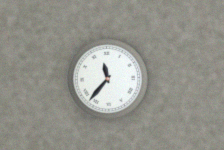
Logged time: 11 h 37 min
